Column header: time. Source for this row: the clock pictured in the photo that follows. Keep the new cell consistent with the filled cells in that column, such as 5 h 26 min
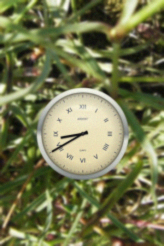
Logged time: 8 h 40 min
